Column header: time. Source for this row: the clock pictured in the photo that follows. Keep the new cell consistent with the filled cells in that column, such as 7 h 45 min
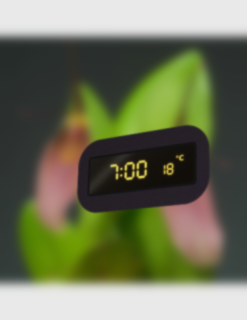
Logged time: 7 h 00 min
